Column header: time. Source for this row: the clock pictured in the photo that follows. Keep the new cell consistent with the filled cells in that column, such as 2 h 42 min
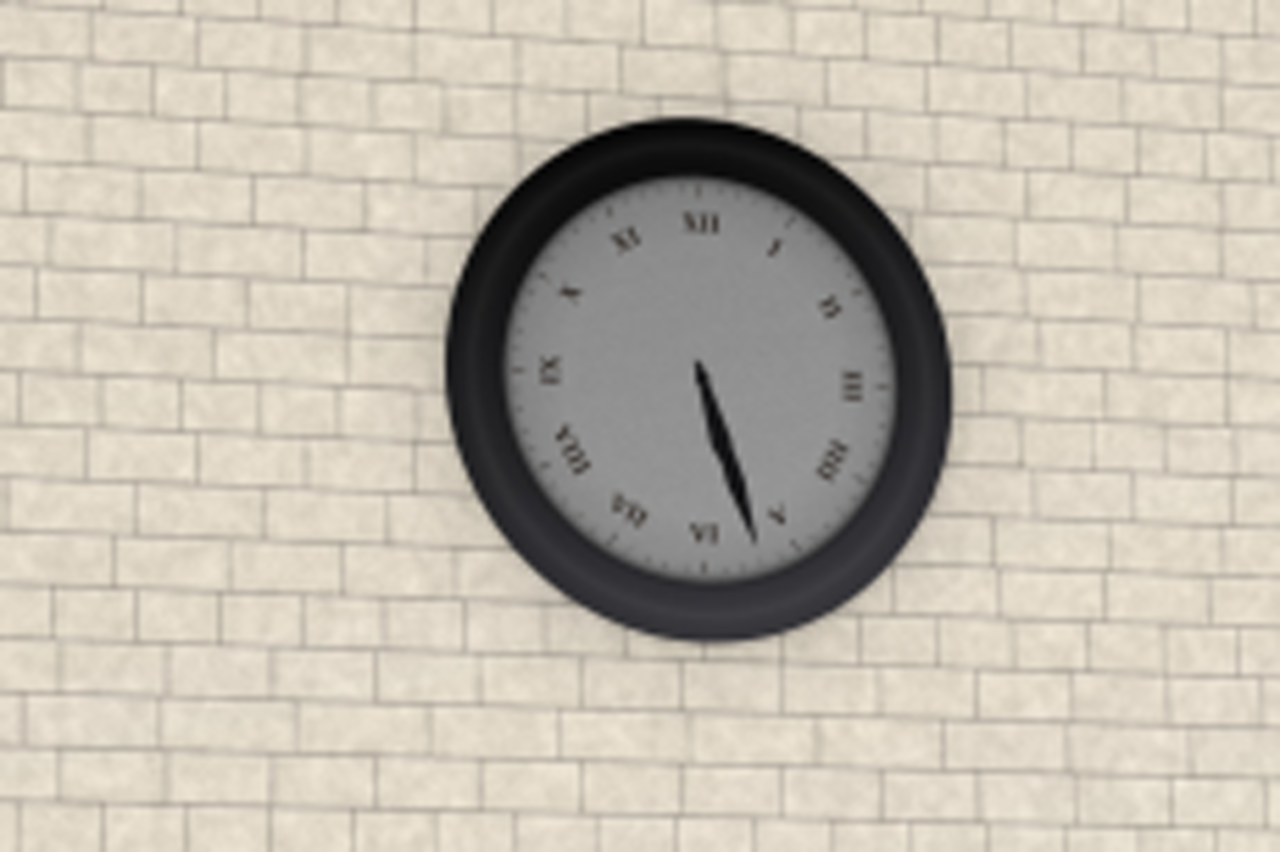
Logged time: 5 h 27 min
